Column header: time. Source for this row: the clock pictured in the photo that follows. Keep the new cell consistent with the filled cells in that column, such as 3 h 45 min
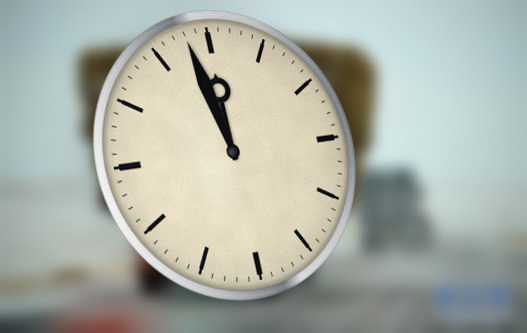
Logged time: 11 h 58 min
